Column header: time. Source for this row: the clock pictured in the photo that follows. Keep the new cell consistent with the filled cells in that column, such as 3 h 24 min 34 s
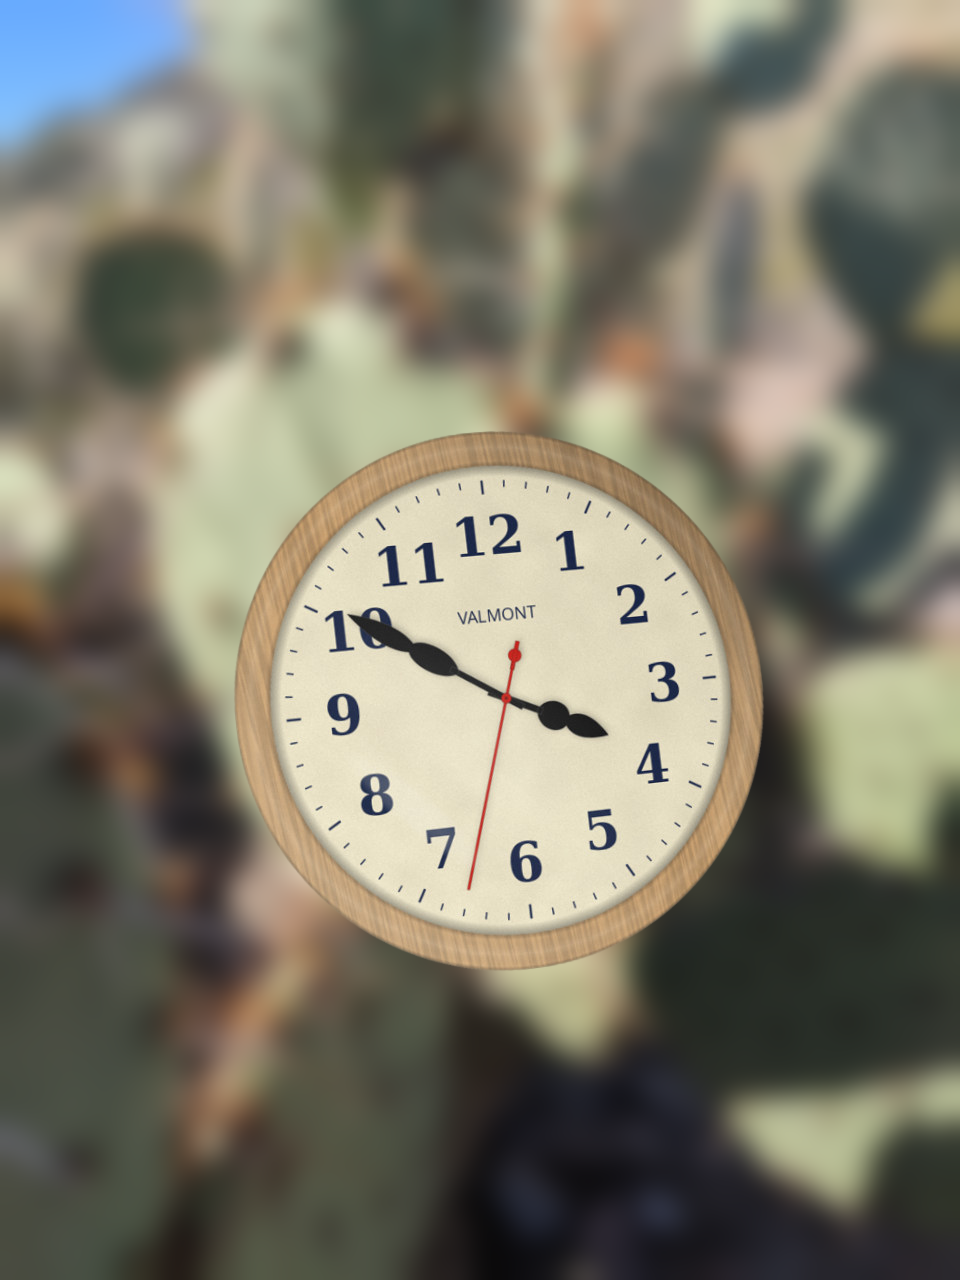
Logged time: 3 h 50 min 33 s
